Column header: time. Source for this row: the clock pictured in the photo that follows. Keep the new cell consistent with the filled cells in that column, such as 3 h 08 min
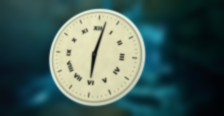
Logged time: 6 h 02 min
